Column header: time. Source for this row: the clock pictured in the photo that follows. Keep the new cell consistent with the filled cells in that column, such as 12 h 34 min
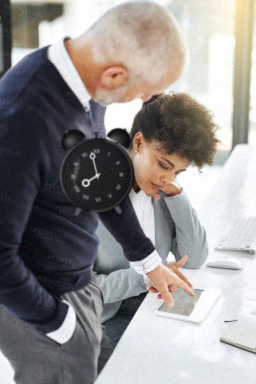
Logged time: 7 h 58 min
